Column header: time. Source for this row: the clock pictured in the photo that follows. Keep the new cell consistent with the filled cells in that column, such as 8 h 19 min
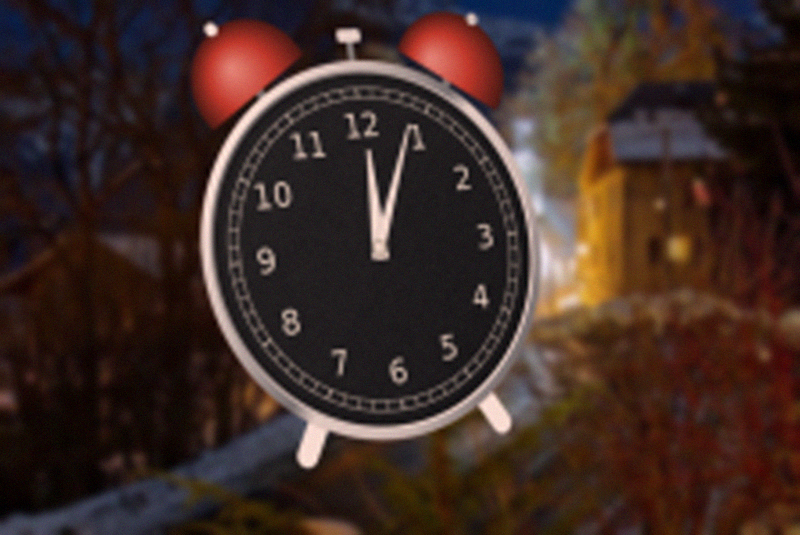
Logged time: 12 h 04 min
